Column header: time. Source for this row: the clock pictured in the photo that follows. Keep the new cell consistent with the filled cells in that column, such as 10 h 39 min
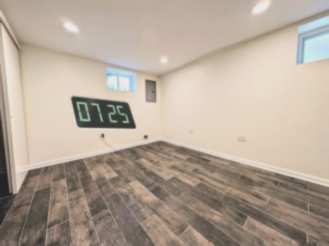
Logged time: 7 h 25 min
